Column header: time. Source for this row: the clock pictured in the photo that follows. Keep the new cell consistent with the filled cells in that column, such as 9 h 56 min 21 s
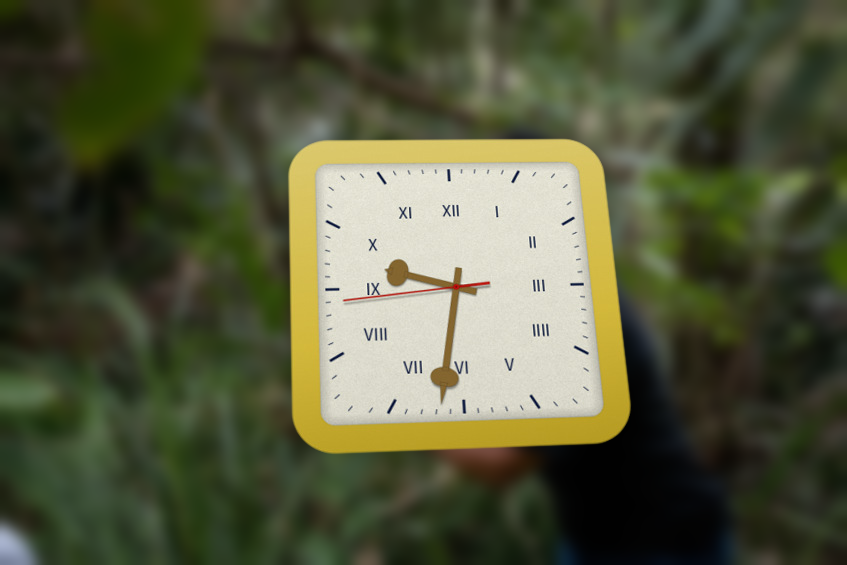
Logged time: 9 h 31 min 44 s
